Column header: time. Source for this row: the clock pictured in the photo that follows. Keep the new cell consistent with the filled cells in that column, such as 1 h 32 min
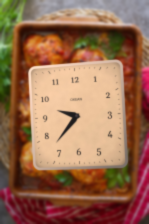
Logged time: 9 h 37 min
